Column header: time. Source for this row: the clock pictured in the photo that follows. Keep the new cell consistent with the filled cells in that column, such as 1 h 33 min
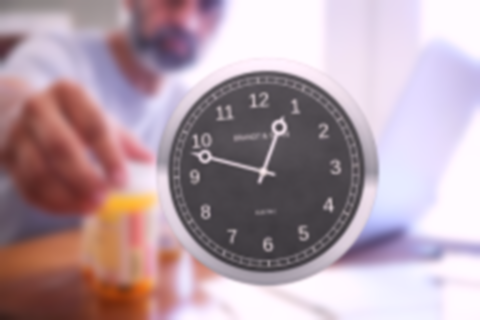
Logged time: 12 h 48 min
